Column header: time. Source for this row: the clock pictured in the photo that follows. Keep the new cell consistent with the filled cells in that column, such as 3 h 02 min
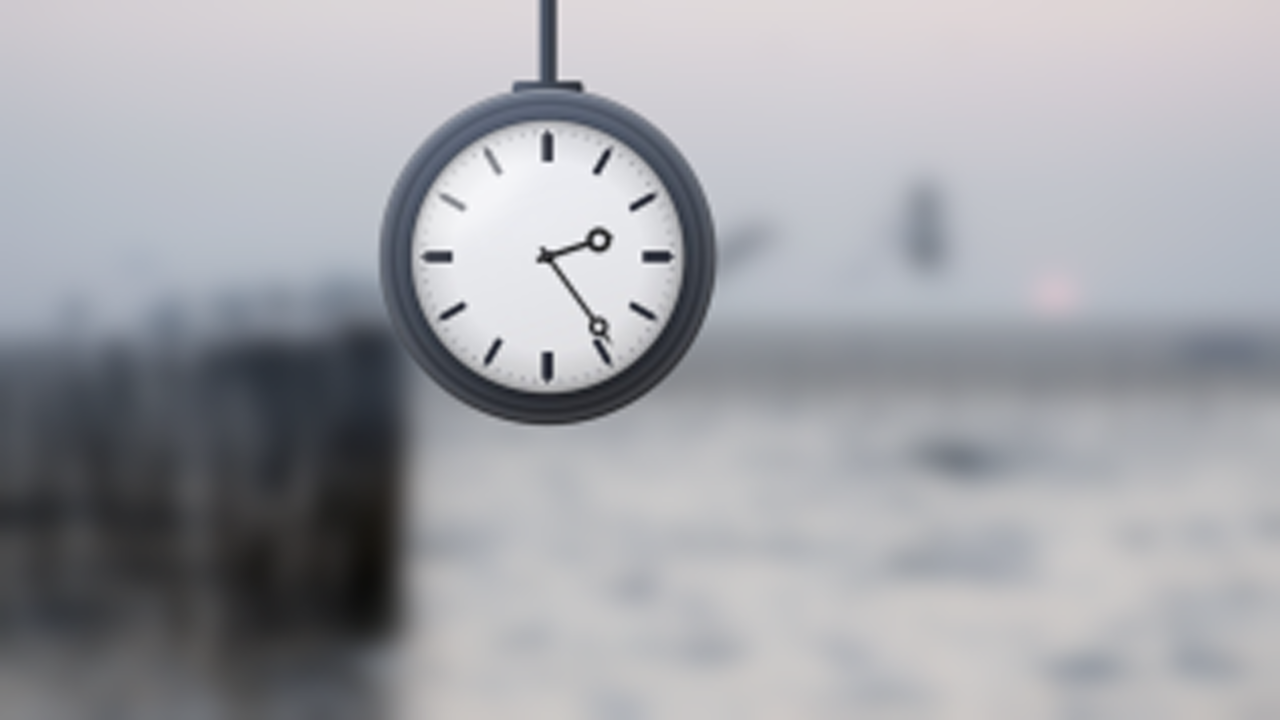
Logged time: 2 h 24 min
